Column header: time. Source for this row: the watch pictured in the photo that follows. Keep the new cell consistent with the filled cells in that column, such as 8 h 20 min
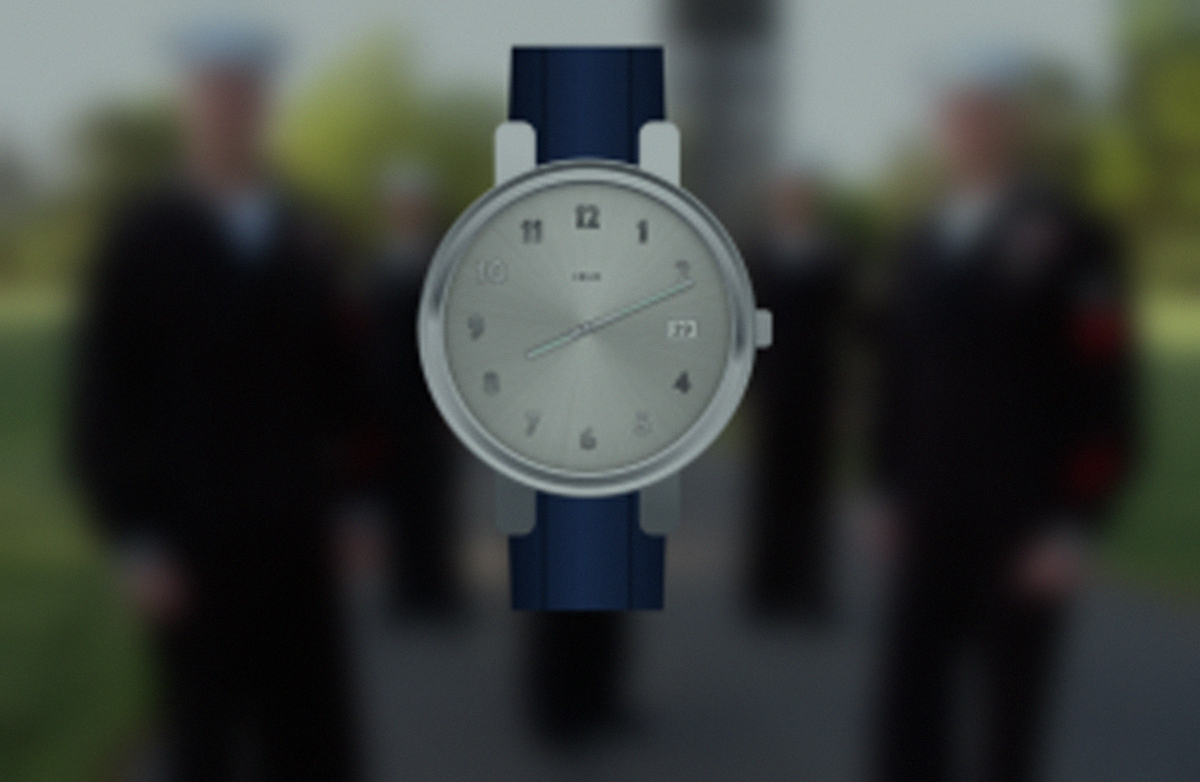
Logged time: 8 h 11 min
